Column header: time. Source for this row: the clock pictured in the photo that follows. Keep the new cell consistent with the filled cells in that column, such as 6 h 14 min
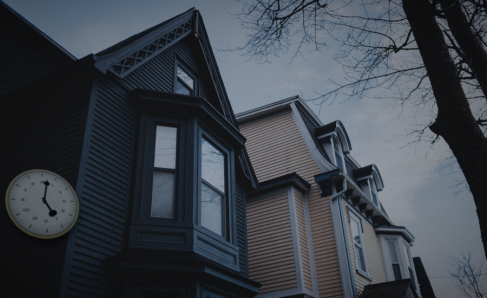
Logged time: 5 h 02 min
